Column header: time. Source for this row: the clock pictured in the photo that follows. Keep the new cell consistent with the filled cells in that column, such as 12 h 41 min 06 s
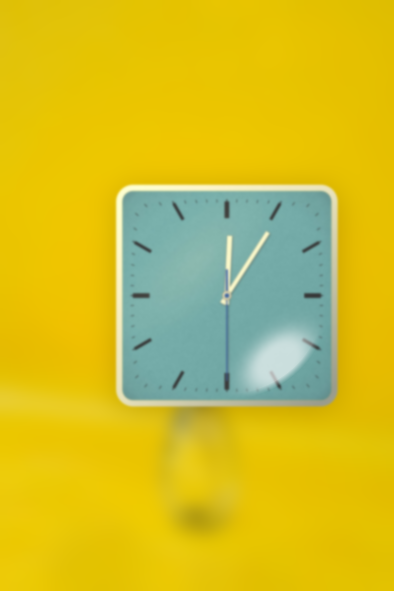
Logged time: 12 h 05 min 30 s
